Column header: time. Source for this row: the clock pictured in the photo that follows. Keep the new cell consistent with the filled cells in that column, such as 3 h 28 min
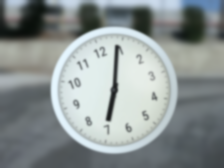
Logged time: 7 h 04 min
